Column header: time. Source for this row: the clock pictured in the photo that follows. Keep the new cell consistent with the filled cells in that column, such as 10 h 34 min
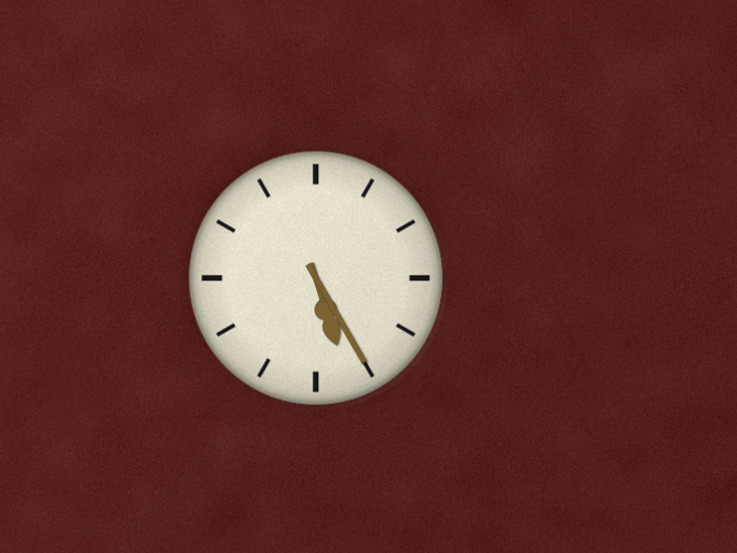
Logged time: 5 h 25 min
